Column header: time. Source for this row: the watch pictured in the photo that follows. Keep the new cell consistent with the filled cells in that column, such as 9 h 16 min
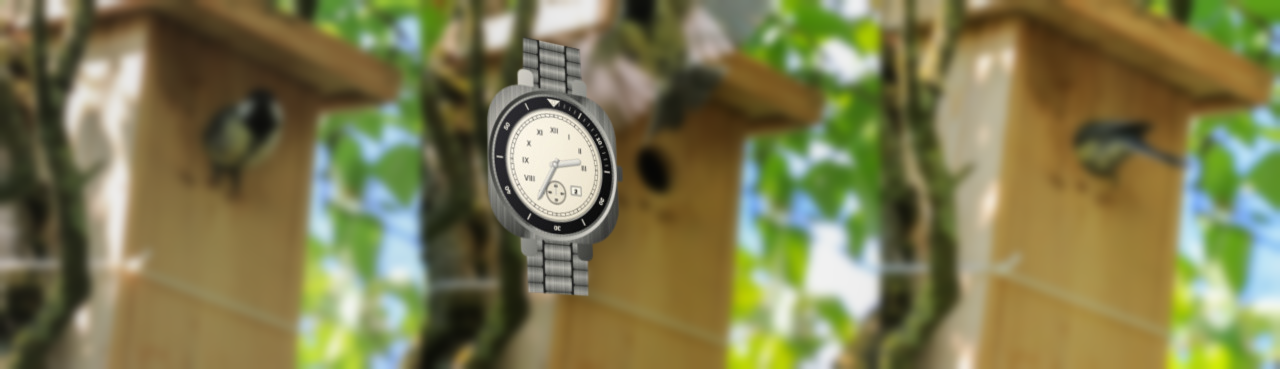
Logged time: 2 h 35 min
